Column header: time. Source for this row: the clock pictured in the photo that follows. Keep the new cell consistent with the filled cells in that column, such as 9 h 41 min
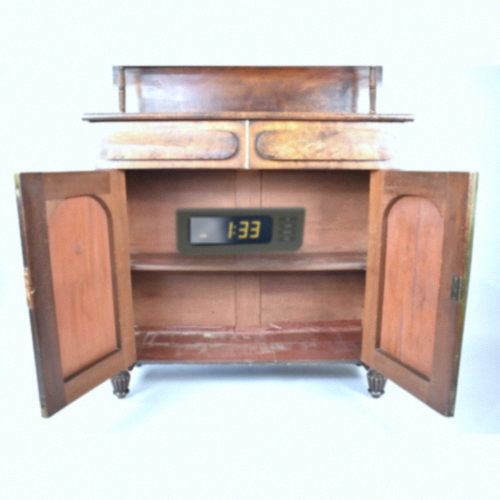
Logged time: 1 h 33 min
